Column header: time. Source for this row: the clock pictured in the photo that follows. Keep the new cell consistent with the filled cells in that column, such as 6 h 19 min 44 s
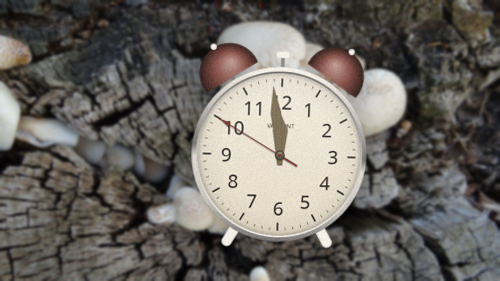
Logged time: 11 h 58 min 50 s
